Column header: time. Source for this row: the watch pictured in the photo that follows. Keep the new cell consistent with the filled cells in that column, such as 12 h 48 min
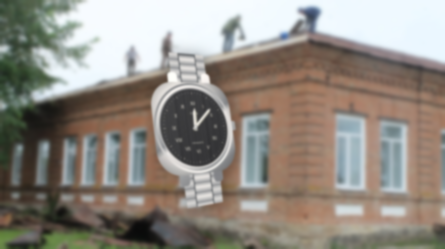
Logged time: 12 h 08 min
